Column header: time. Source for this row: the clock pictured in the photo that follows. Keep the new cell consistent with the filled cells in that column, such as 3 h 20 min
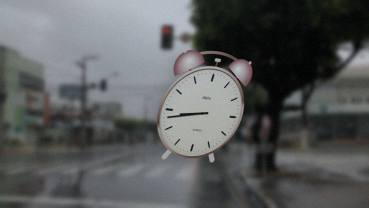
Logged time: 8 h 43 min
